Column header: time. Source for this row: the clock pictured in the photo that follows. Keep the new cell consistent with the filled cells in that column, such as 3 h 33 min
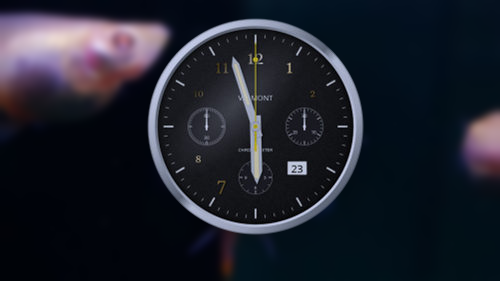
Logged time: 5 h 57 min
